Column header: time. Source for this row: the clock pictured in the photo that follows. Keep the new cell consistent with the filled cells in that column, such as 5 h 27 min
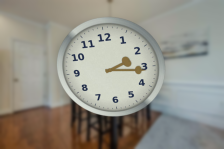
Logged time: 2 h 16 min
